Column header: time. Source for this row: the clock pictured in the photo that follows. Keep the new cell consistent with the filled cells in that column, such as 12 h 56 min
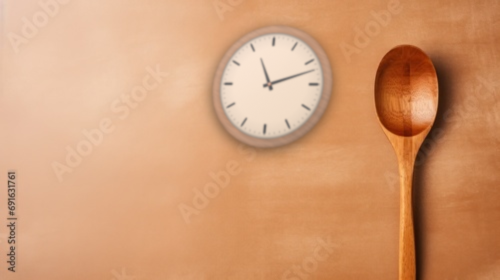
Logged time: 11 h 12 min
